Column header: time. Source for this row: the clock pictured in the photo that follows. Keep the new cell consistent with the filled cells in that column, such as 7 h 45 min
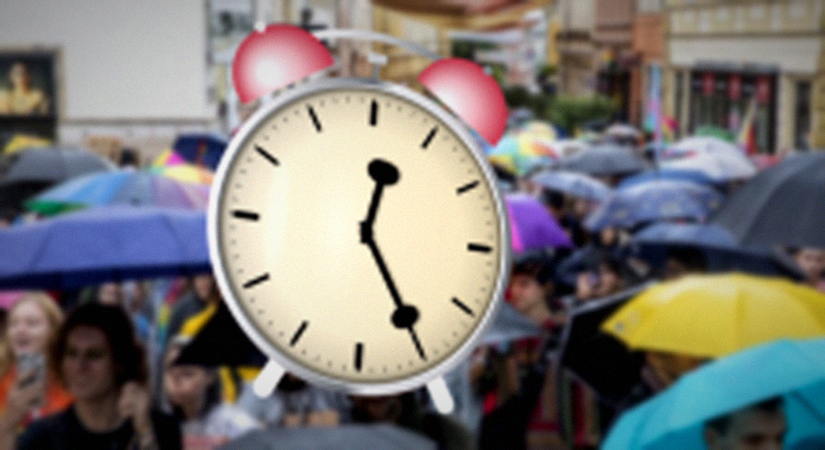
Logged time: 12 h 25 min
